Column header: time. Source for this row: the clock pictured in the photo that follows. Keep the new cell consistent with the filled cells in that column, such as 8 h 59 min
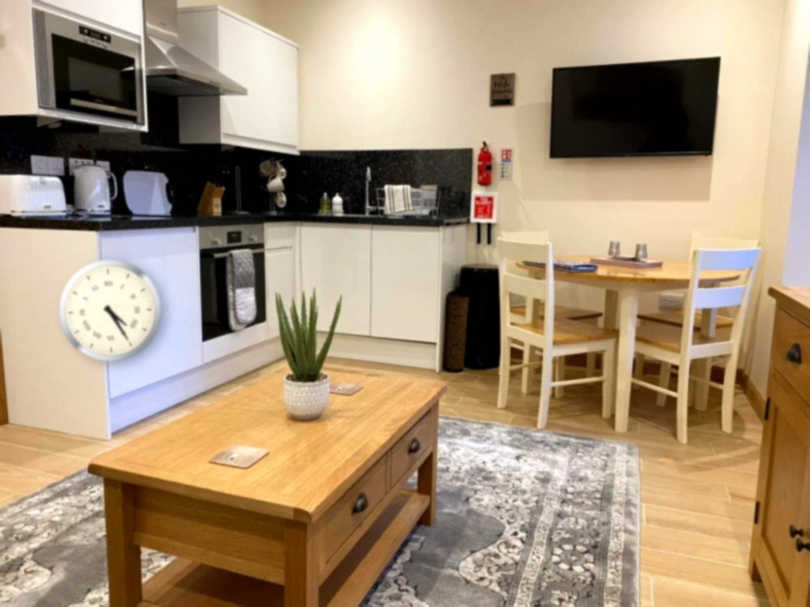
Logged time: 4 h 25 min
